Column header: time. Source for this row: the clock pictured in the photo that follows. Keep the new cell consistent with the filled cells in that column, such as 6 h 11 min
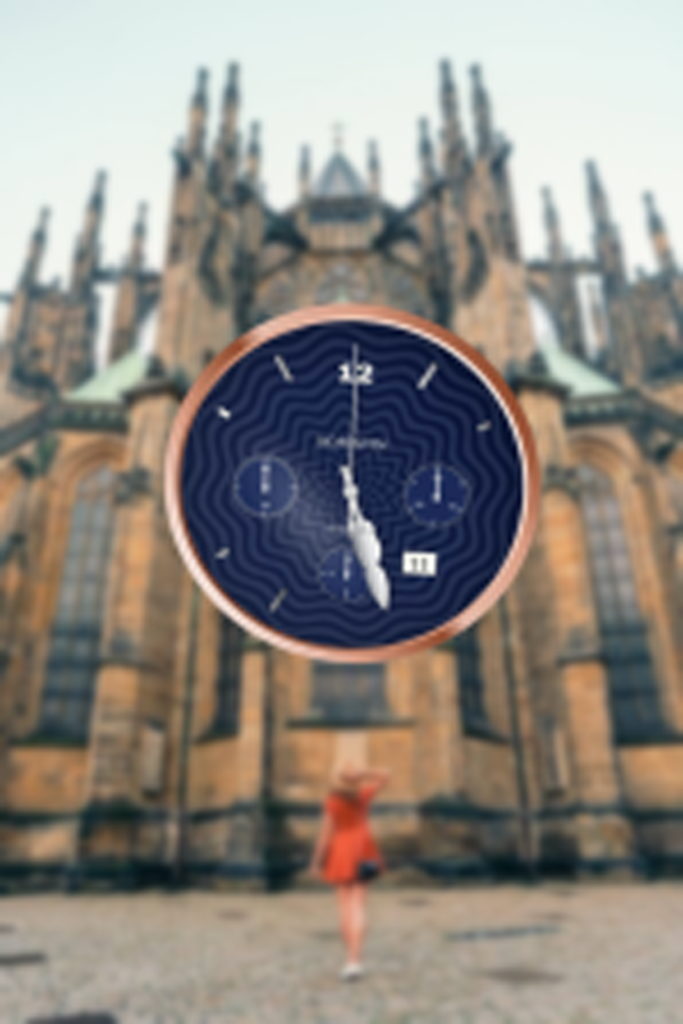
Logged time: 5 h 27 min
